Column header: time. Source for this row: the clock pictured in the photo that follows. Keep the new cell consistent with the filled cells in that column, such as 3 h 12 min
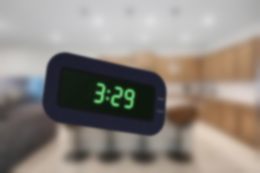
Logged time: 3 h 29 min
